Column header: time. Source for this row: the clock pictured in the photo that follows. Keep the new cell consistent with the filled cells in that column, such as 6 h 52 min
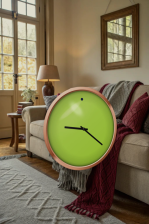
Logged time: 9 h 22 min
